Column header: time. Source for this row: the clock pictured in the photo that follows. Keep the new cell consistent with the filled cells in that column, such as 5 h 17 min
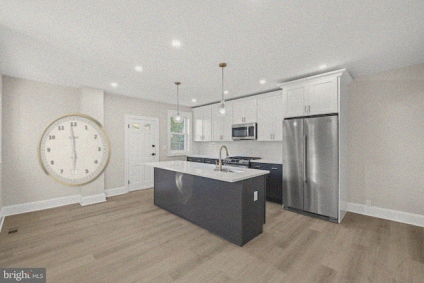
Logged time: 5 h 59 min
